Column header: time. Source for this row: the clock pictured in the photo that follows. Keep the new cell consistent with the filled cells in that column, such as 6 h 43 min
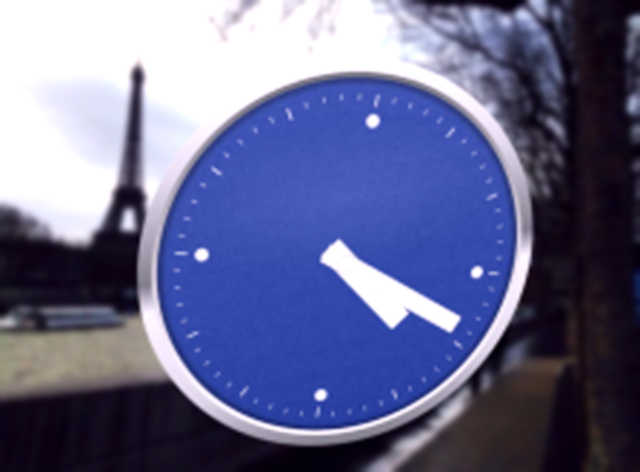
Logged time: 4 h 19 min
